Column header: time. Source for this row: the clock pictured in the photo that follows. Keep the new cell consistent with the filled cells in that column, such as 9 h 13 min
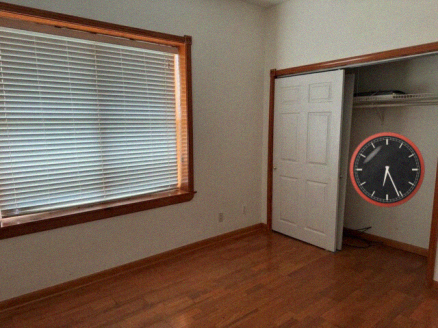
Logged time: 6 h 26 min
